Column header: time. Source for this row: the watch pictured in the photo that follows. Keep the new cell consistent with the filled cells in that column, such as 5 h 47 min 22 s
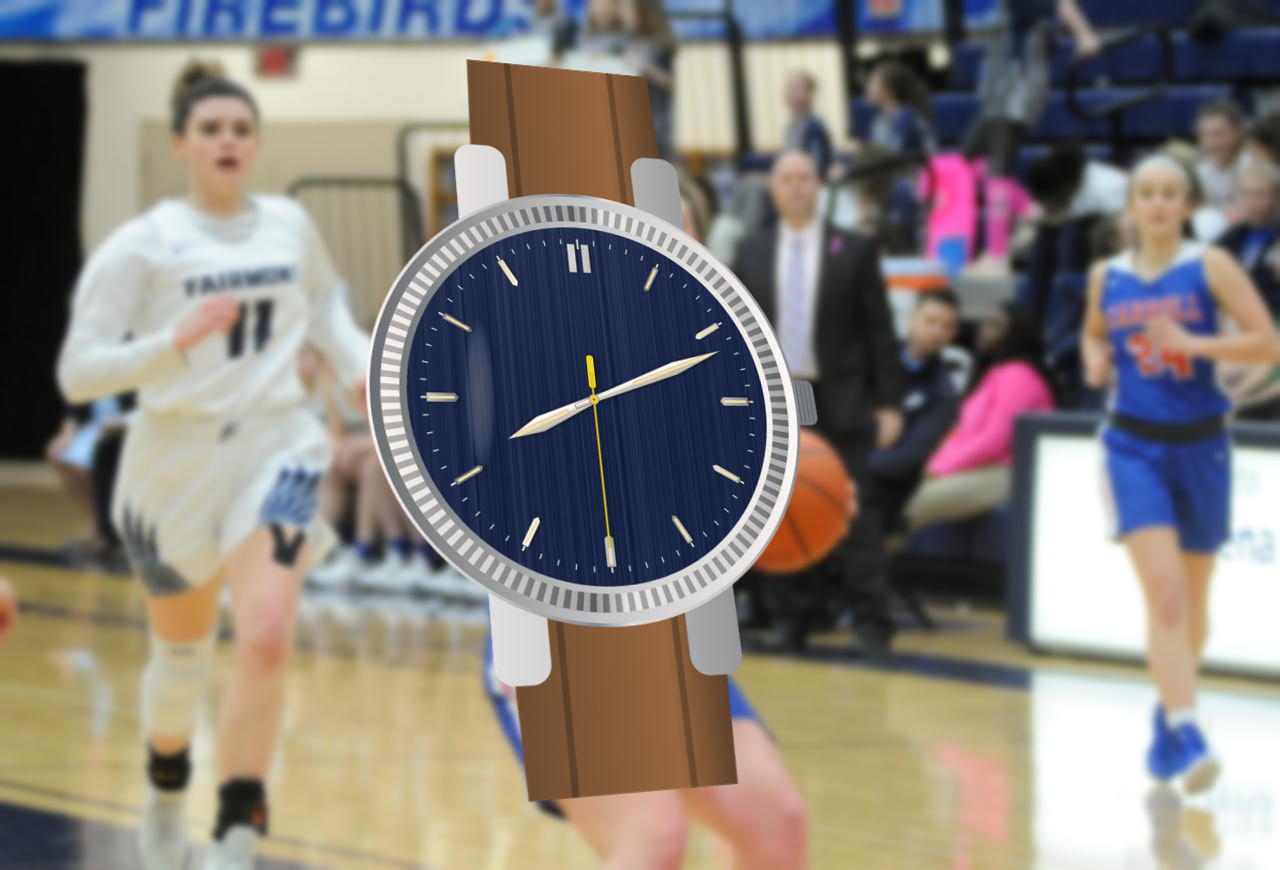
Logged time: 8 h 11 min 30 s
